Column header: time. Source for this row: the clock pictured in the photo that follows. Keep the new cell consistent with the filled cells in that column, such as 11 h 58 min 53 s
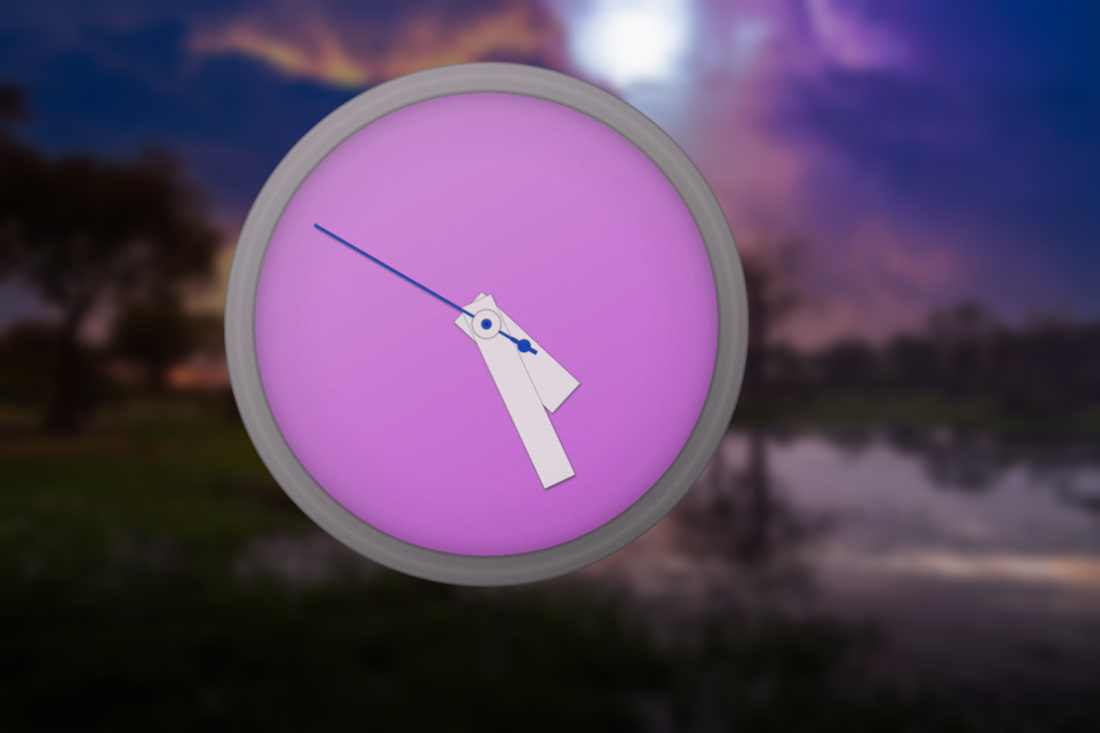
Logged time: 4 h 25 min 50 s
